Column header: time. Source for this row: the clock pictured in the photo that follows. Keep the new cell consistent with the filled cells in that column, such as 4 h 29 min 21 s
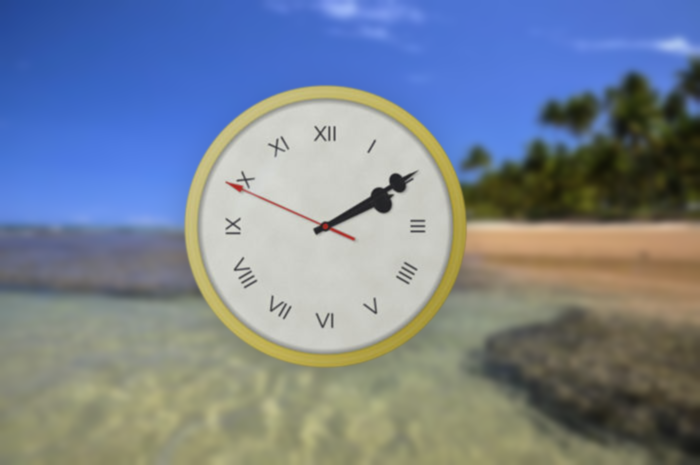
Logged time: 2 h 09 min 49 s
